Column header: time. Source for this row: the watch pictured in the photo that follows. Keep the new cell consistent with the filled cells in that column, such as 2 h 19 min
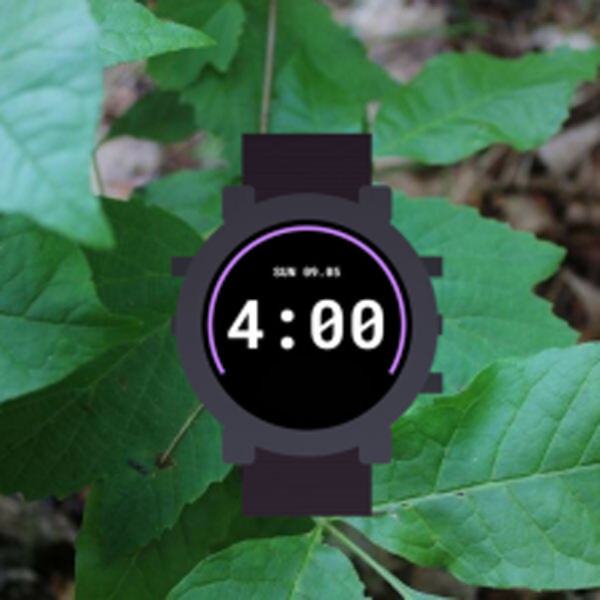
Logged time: 4 h 00 min
